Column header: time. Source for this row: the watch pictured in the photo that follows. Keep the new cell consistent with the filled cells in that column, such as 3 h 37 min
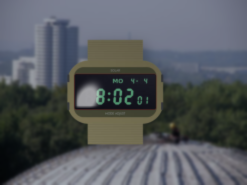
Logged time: 8 h 02 min
